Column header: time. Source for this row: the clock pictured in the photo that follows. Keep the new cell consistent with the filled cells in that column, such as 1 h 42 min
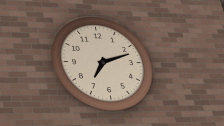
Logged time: 7 h 12 min
